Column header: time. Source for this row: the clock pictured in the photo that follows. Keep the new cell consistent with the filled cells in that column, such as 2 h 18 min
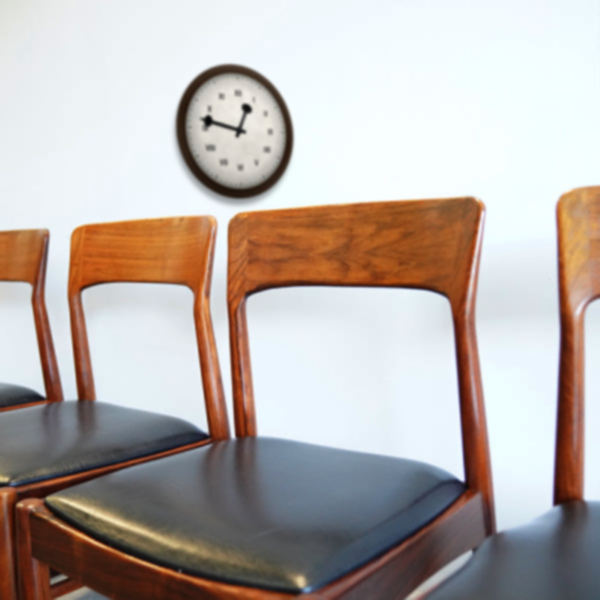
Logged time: 12 h 47 min
